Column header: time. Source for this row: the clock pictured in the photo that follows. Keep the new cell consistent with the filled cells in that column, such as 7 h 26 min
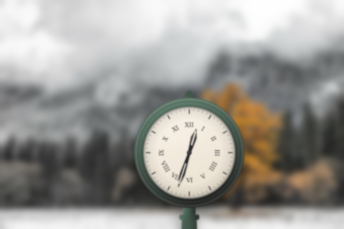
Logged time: 12 h 33 min
